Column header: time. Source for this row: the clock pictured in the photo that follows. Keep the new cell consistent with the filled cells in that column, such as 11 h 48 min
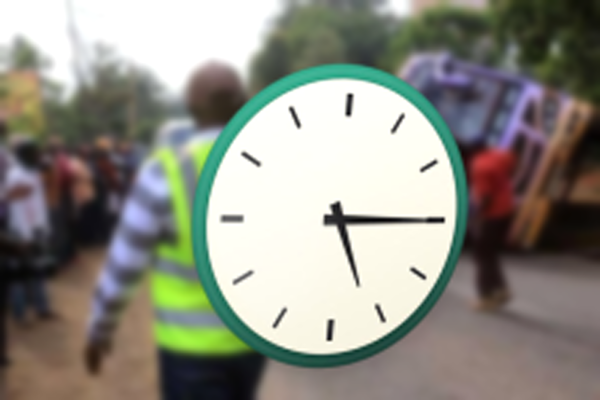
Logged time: 5 h 15 min
